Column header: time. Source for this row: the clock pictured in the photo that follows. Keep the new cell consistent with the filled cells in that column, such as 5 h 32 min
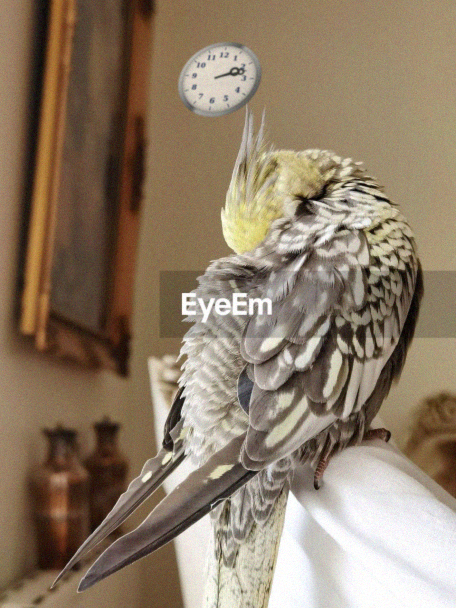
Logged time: 2 h 12 min
